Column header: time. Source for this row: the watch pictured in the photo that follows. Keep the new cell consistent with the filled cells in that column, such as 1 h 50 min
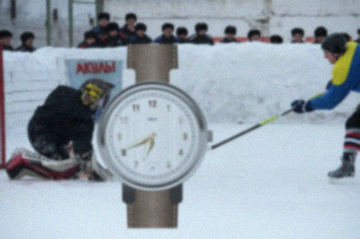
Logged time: 6 h 41 min
